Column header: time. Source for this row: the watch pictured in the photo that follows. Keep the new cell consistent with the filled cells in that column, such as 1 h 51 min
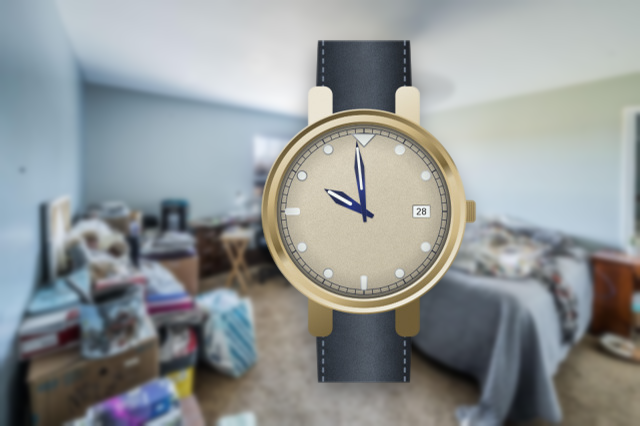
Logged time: 9 h 59 min
